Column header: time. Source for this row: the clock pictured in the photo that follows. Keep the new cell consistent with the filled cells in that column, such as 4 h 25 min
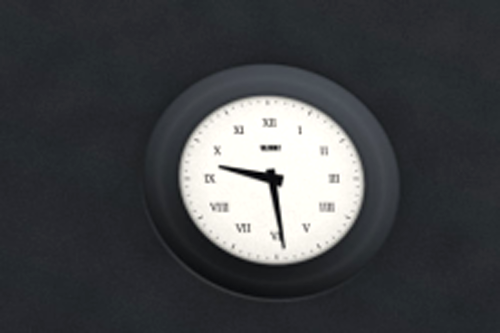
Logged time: 9 h 29 min
